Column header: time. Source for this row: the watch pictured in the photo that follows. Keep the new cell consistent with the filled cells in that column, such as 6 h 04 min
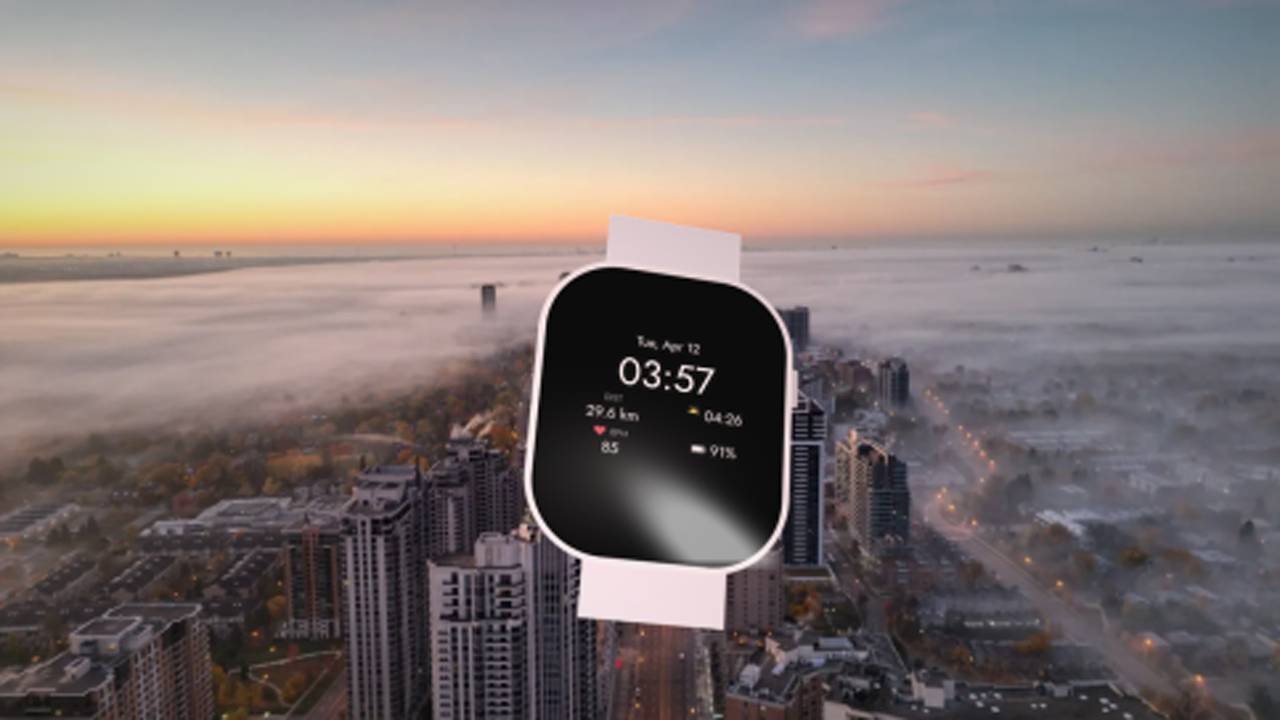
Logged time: 3 h 57 min
